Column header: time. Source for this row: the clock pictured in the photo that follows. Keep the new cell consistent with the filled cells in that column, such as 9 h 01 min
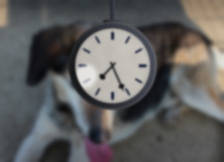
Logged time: 7 h 26 min
